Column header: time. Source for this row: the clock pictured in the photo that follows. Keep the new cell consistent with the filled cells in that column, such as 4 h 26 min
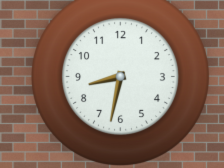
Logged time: 8 h 32 min
